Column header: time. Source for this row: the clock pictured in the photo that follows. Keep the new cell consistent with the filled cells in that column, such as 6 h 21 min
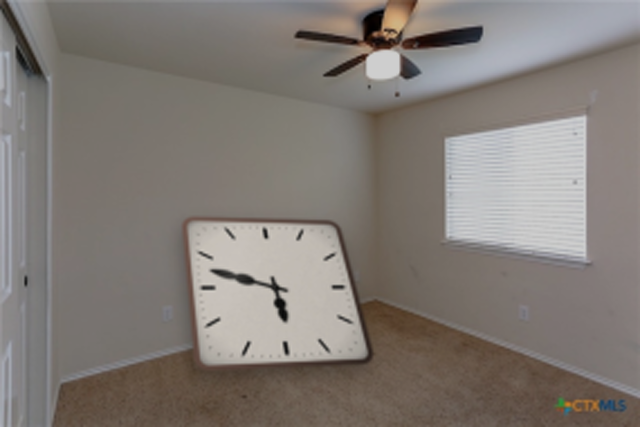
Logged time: 5 h 48 min
